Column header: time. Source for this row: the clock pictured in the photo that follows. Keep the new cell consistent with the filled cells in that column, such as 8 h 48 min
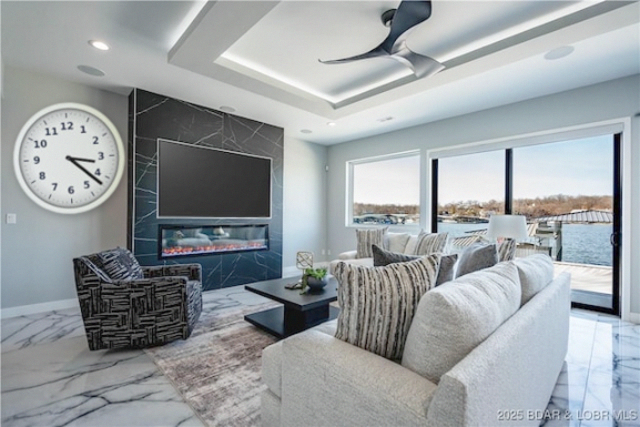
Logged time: 3 h 22 min
